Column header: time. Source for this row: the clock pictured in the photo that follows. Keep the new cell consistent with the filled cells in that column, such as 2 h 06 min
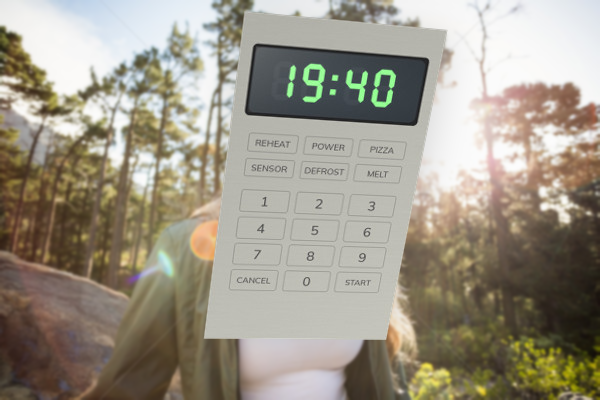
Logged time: 19 h 40 min
